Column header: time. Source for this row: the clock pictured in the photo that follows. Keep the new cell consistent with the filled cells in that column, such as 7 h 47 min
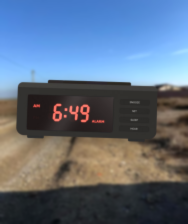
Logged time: 6 h 49 min
